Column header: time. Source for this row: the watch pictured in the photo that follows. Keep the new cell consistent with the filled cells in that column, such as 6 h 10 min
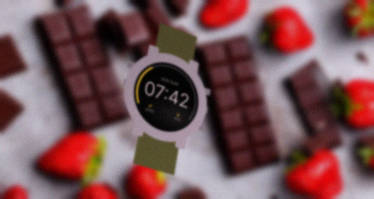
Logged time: 7 h 42 min
